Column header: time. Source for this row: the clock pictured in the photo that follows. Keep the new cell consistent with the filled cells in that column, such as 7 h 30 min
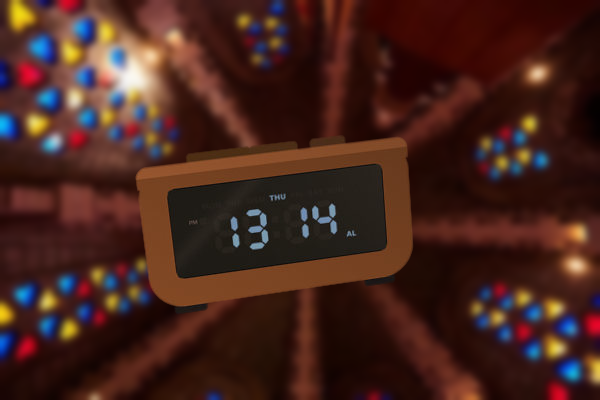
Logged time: 13 h 14 min
